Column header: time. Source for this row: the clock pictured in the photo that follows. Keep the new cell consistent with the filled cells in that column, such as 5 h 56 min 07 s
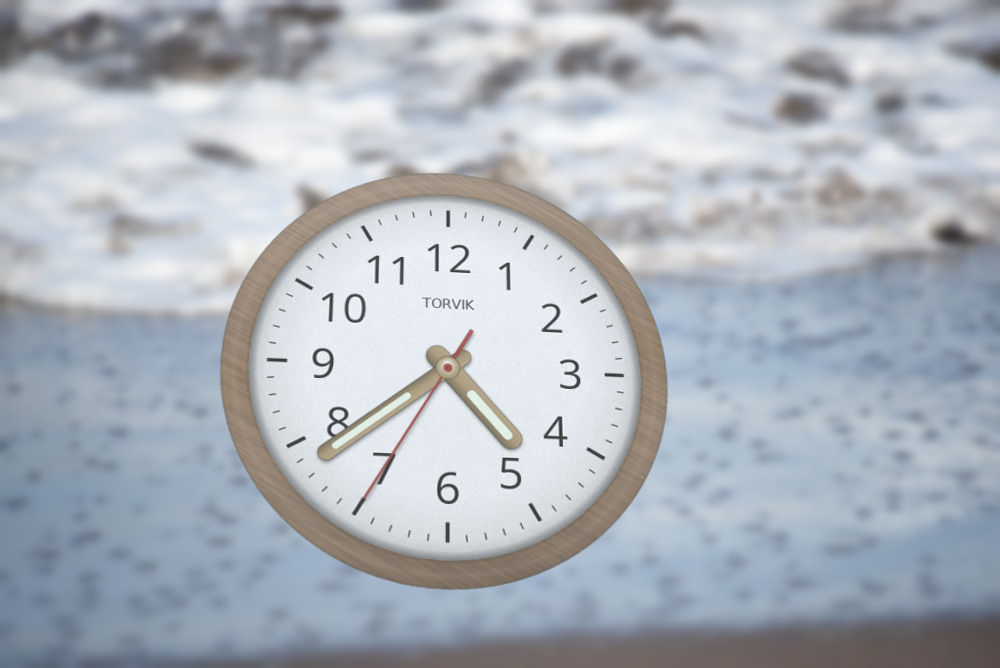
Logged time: 4 h 38 min 35 s
